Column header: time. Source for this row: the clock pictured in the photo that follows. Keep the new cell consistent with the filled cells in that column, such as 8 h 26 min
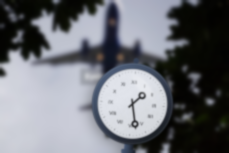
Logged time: 1 h 28 min
